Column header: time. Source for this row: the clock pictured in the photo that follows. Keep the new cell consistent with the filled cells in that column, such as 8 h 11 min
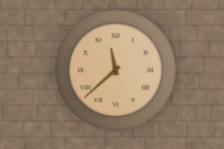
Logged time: 11 h 38 min
